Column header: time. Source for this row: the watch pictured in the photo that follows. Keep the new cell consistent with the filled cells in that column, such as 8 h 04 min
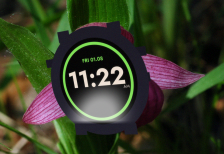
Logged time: 11 h 22 min
